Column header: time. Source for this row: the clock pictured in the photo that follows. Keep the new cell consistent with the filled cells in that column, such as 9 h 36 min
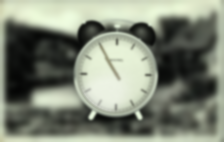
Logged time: 10 h 55 min
